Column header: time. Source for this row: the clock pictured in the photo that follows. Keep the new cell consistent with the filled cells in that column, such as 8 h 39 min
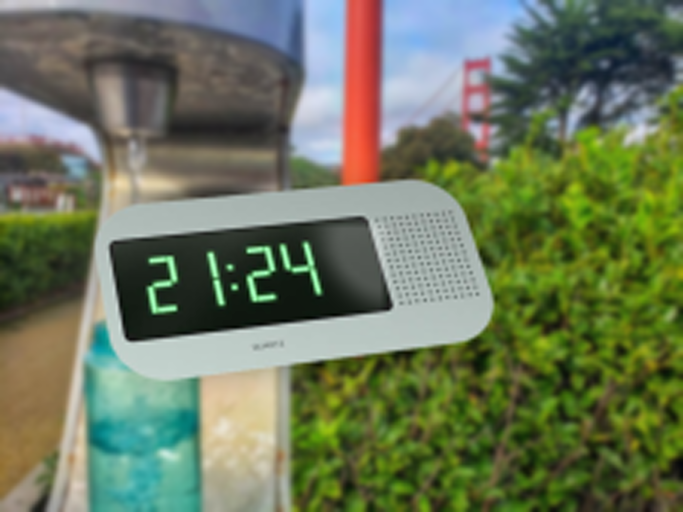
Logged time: 21 h 24 min
